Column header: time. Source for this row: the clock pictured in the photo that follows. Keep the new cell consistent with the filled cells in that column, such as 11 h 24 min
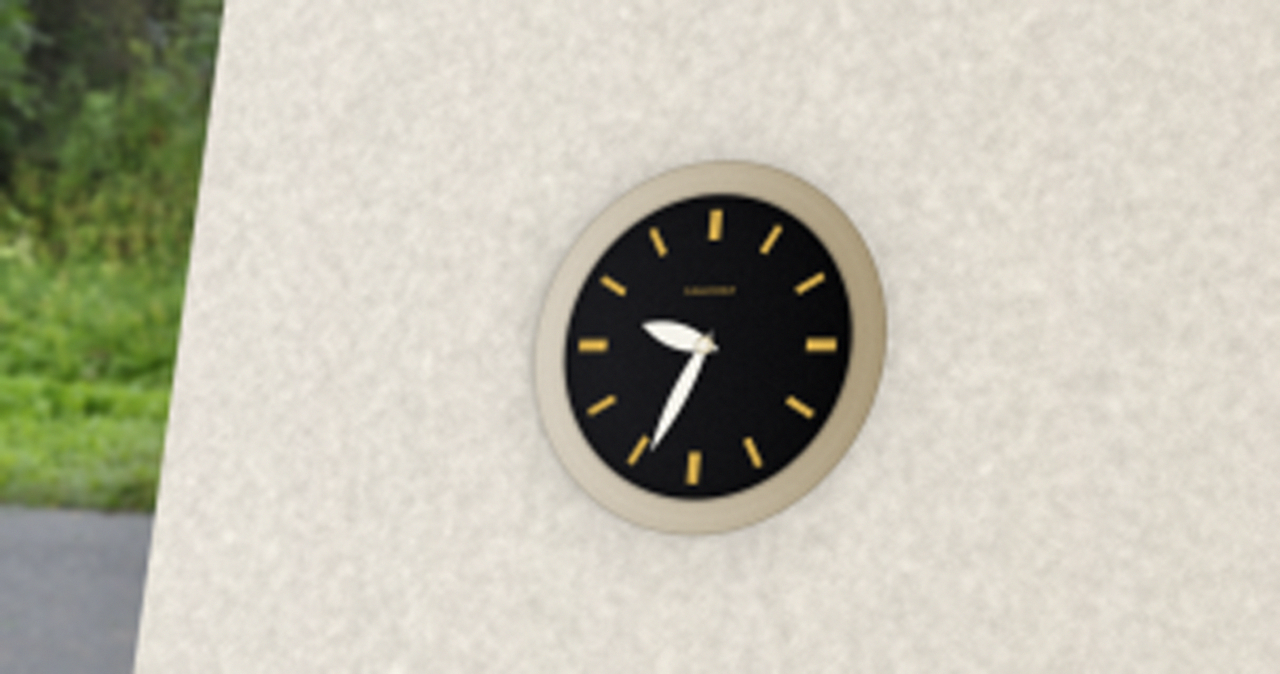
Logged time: 9 h 34 min
